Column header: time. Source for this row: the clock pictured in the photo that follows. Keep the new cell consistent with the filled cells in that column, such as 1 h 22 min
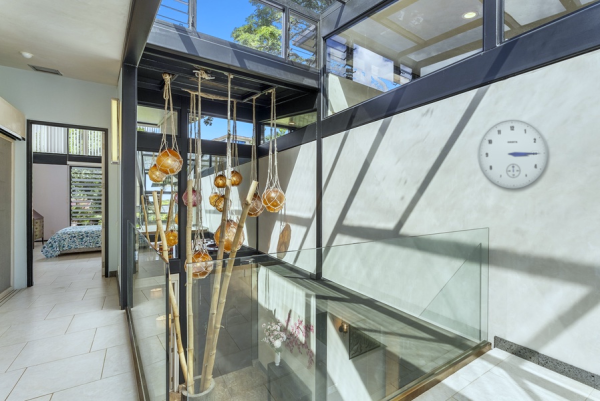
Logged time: 3 h 15 min
